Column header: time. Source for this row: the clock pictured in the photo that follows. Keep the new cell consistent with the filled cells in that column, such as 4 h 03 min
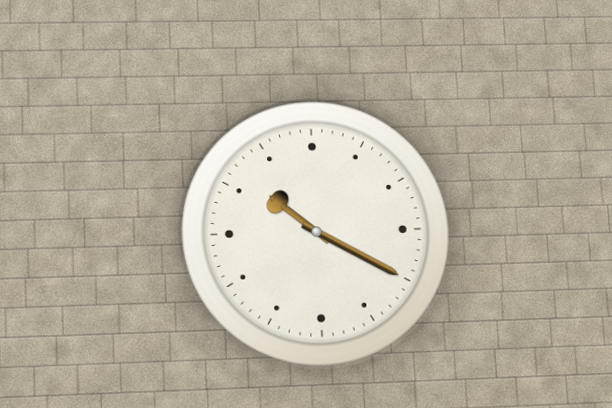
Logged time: 10 h 20 min
